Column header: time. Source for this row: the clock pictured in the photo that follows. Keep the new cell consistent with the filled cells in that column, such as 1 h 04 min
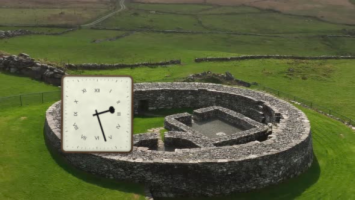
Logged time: 2 h 27 min
